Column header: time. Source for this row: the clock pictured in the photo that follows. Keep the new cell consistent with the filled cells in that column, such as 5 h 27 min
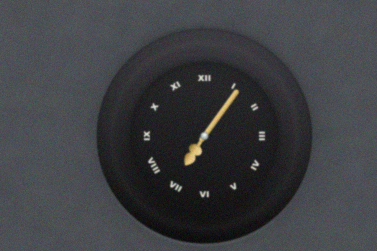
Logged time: 7 h 06 min
